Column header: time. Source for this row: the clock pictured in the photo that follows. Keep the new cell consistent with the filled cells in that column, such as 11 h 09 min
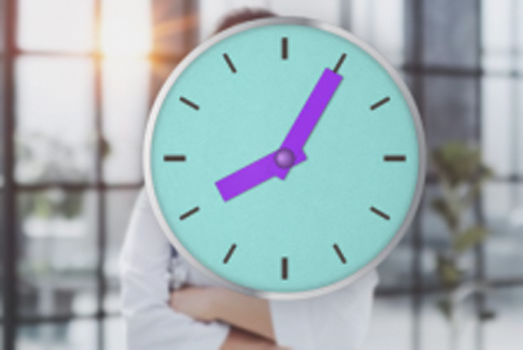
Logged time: 8 h 05 min
